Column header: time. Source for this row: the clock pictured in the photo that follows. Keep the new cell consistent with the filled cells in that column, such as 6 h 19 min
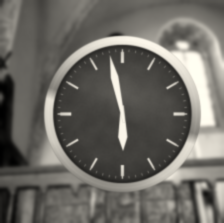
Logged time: 5 h 58 min
